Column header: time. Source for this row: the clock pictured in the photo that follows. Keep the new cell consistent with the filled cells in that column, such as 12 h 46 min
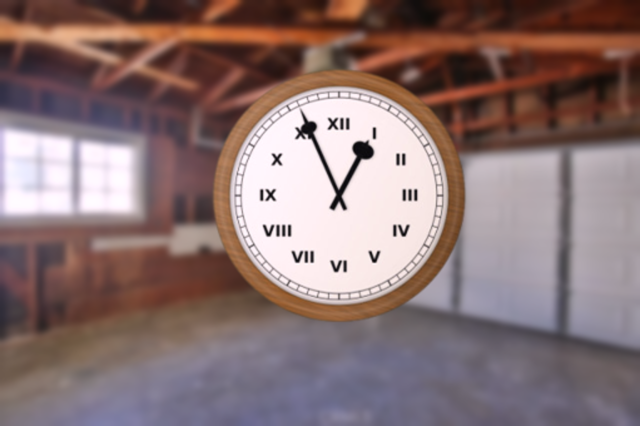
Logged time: 12 h 56 min
